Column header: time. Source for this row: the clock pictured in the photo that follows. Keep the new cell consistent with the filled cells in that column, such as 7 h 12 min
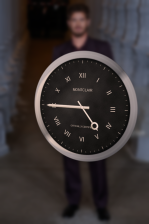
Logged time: 4 h 45 min
